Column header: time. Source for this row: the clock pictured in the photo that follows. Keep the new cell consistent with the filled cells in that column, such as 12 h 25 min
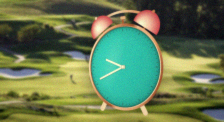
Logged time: 9 h 41 min
